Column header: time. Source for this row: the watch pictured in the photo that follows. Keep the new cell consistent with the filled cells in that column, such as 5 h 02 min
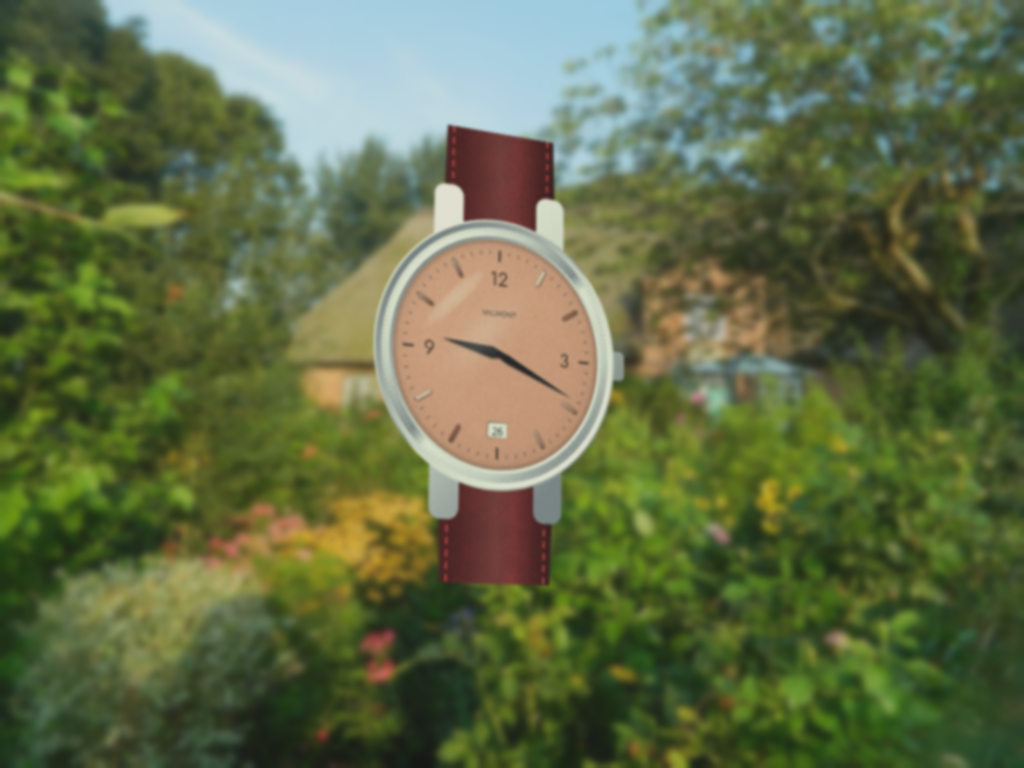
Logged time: 9 h 19 min
